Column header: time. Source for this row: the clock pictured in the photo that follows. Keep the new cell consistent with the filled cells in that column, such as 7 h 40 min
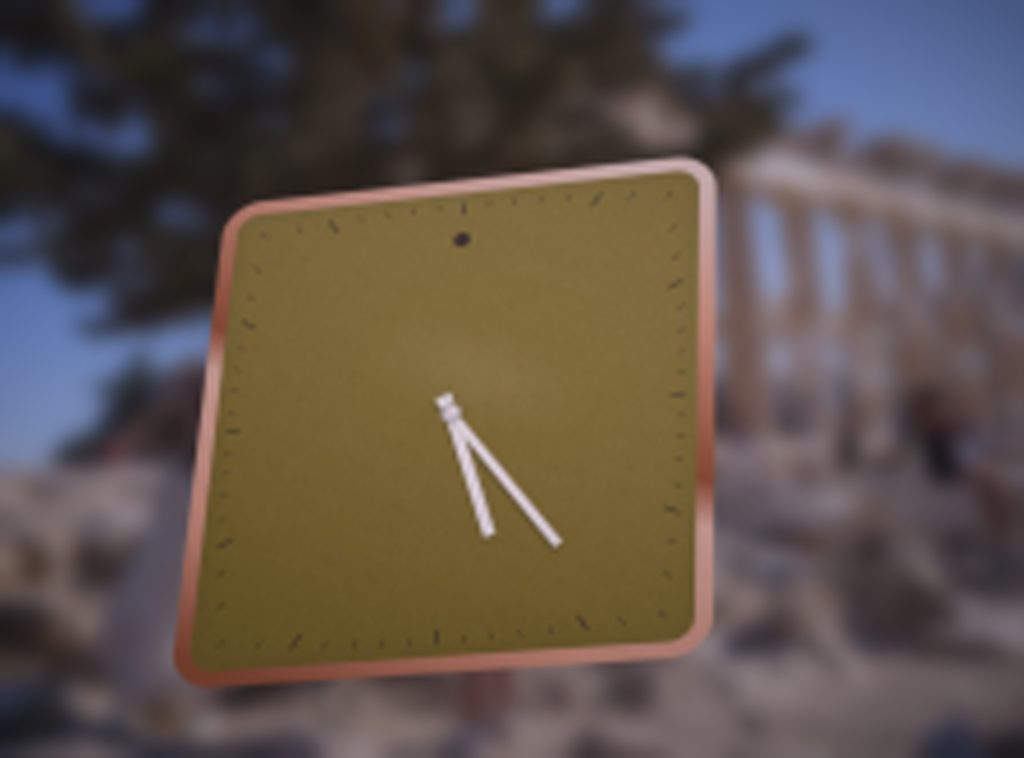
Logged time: 5 h 24 min
